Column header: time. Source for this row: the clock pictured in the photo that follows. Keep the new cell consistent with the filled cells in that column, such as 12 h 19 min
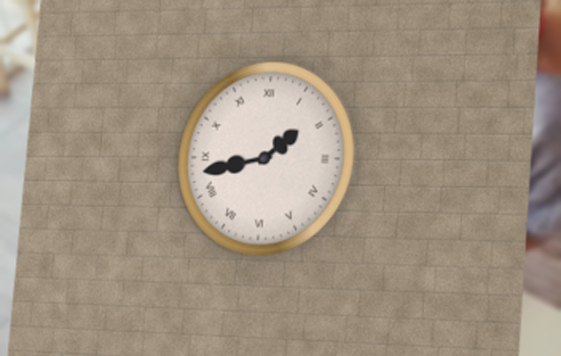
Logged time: 1 h 43 min
